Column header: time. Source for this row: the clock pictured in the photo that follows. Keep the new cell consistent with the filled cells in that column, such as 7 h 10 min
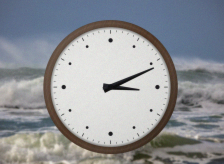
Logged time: 3 h 11 min
